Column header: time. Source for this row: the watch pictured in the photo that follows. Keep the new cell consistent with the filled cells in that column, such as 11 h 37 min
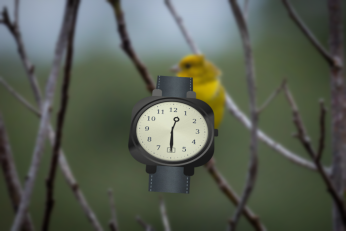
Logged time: 12 h 30 min
